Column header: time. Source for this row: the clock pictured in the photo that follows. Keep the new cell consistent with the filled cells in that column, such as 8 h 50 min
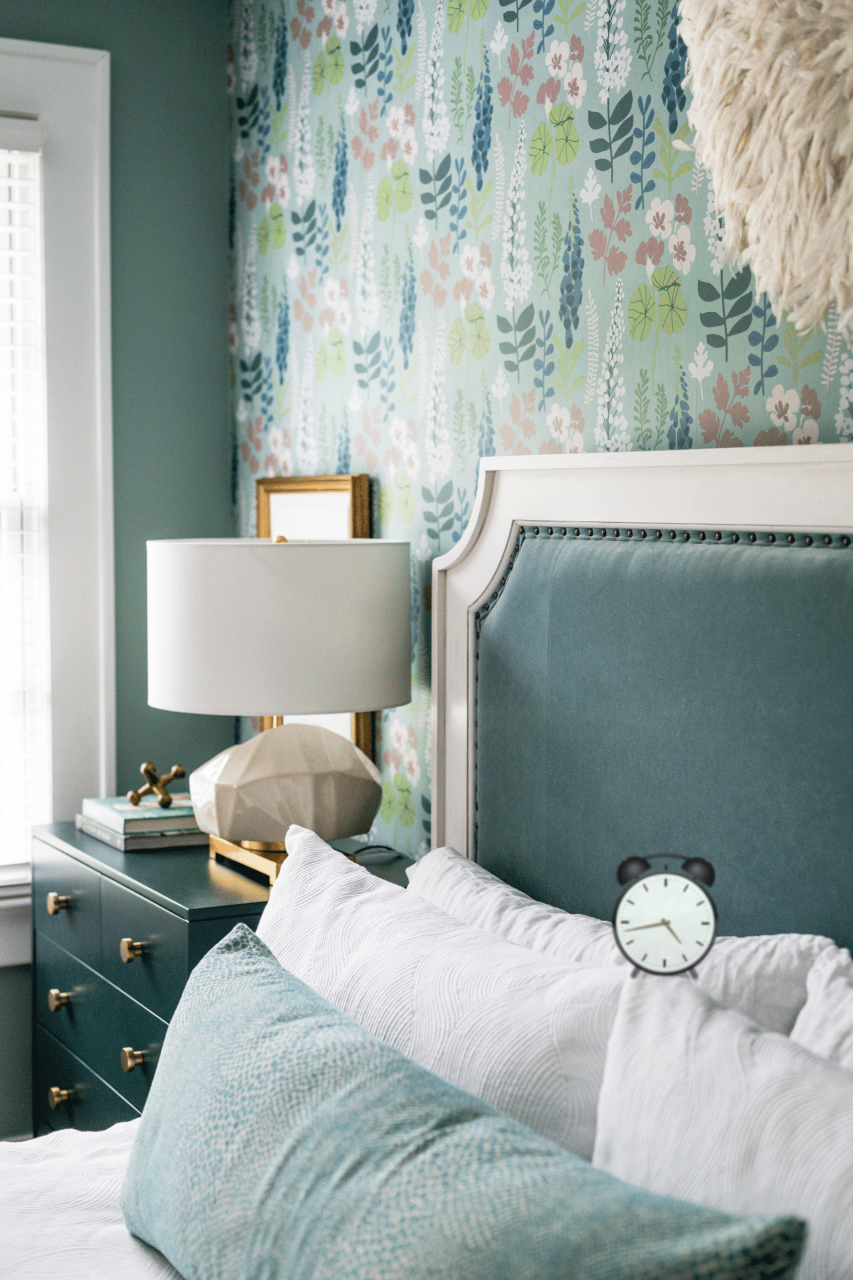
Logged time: 4 h 43 min
